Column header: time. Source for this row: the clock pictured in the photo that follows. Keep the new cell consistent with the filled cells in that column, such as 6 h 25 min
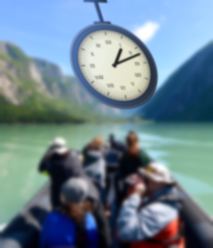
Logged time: 1 h 12 min
